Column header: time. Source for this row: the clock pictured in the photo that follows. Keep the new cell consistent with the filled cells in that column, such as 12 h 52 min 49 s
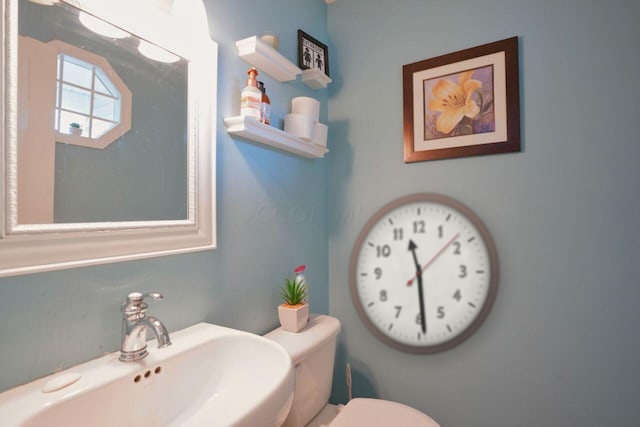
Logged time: 11 h 29 min 08 s
